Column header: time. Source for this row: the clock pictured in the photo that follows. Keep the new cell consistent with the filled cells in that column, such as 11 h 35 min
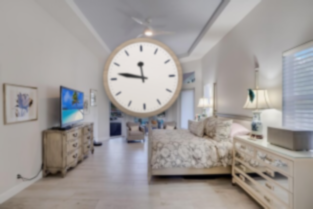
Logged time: 11 h 47 min
